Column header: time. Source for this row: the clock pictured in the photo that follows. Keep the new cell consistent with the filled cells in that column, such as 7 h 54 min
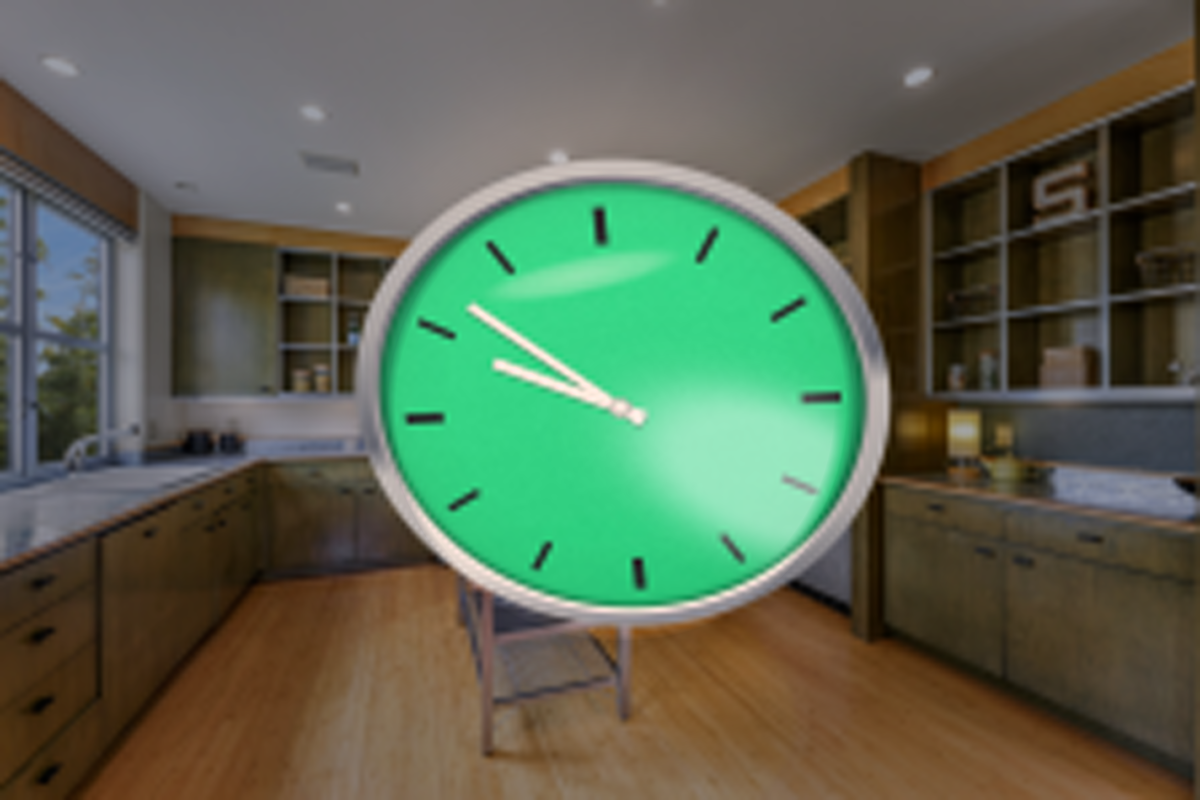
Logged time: 9 h 52 min
